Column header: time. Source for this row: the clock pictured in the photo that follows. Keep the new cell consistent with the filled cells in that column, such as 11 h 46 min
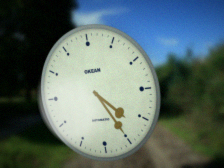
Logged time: 4 h 25 min
